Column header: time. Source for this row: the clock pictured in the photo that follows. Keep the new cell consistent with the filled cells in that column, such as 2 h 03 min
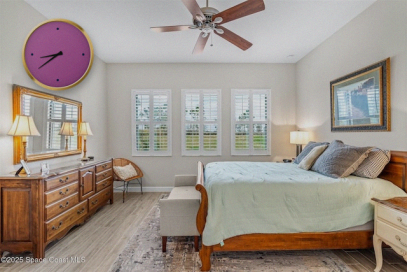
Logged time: 8 h 39 min
